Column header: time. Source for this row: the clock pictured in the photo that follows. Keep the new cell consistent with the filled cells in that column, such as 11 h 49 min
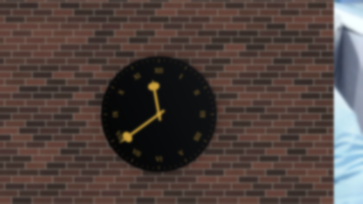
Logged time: 11 h 39 min
